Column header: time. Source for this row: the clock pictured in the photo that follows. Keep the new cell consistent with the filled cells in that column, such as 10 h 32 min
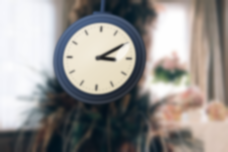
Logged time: 3 h 10 min
